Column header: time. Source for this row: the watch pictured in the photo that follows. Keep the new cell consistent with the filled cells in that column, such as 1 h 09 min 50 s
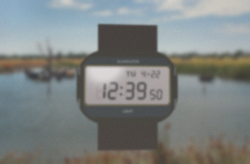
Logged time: 12 h 39 min 50 s
